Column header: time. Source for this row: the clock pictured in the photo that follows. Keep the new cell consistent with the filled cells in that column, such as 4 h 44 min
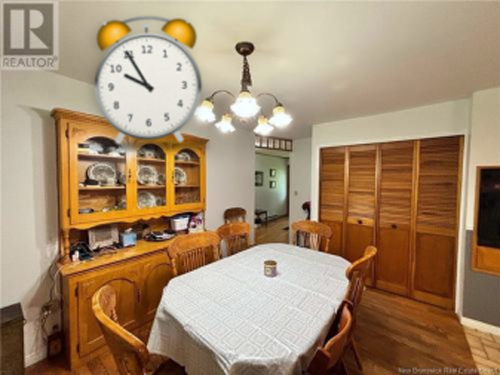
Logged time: 9 h 55 min
